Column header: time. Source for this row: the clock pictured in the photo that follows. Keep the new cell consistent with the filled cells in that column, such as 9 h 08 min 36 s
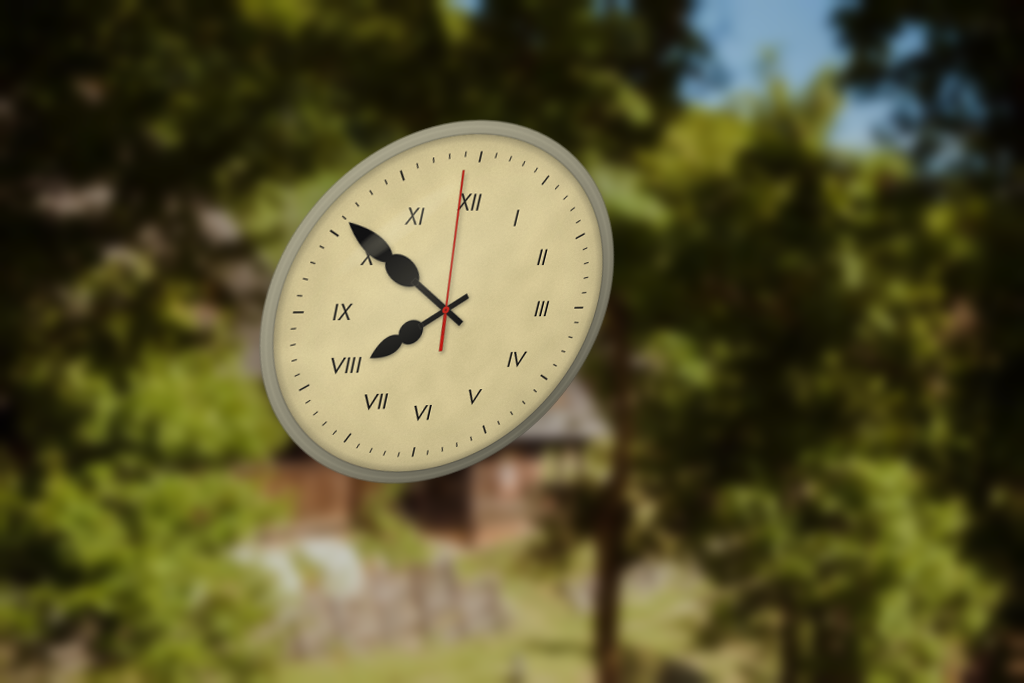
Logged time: 7 h 50 min 59 s
